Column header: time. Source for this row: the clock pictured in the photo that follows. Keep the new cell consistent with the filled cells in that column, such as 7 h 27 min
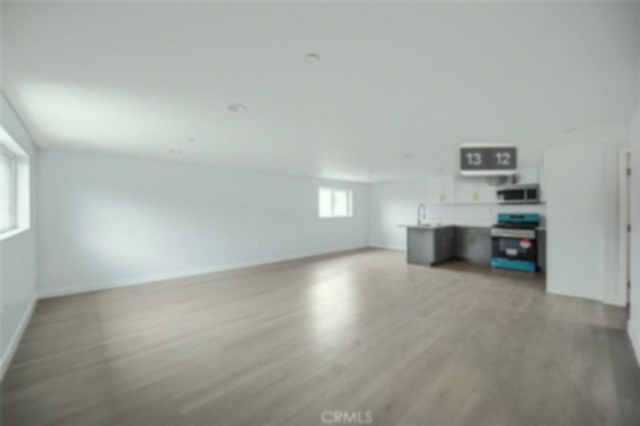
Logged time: 13 h 12 min
